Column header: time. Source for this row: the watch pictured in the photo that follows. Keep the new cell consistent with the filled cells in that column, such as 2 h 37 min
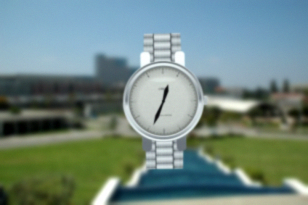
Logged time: 12 h 34 min
